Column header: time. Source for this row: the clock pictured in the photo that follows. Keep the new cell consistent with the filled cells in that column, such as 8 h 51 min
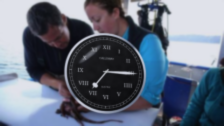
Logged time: 7 h 15 min
